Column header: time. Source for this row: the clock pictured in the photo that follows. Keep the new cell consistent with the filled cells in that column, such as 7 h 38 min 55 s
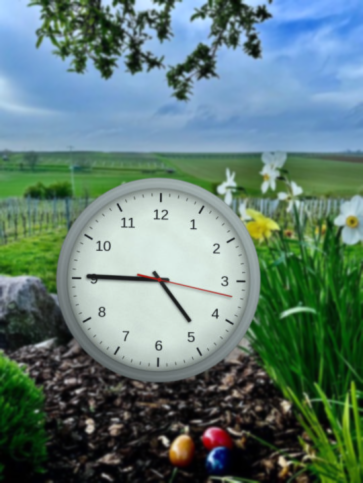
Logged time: 4 h 45 min 17 s
